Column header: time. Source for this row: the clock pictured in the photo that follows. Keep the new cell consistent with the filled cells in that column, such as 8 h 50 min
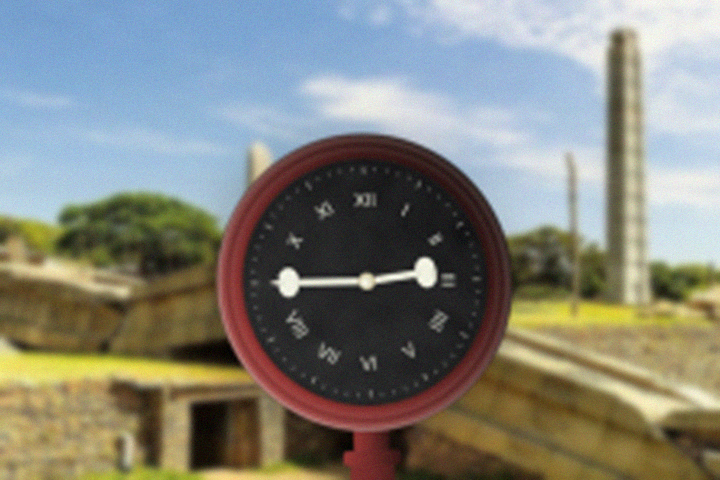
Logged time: 2 h 45 min
